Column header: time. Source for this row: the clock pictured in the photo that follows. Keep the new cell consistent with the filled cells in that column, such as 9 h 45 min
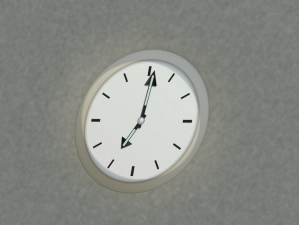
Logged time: 7 h 01 min
